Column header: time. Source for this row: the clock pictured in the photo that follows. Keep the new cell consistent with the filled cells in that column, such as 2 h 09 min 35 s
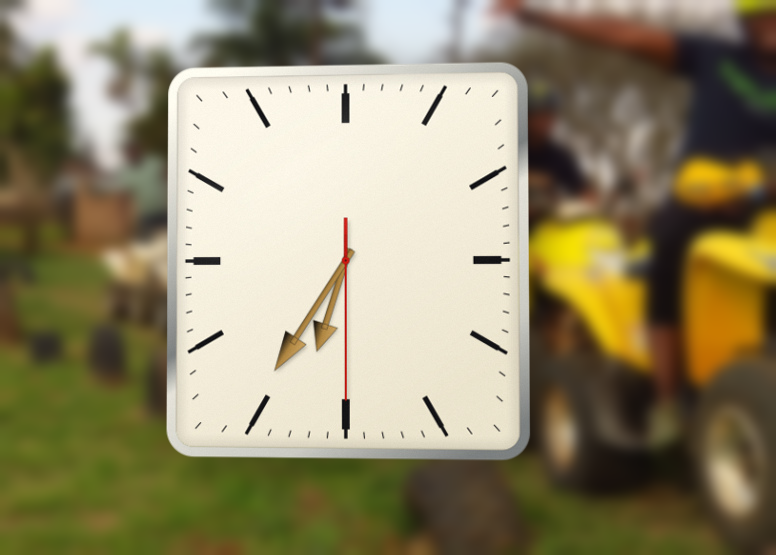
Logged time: 6 h 35 min 30 s
